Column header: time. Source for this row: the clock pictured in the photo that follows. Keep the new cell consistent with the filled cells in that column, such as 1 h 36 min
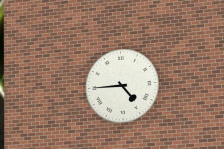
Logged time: 4 h 45 min
